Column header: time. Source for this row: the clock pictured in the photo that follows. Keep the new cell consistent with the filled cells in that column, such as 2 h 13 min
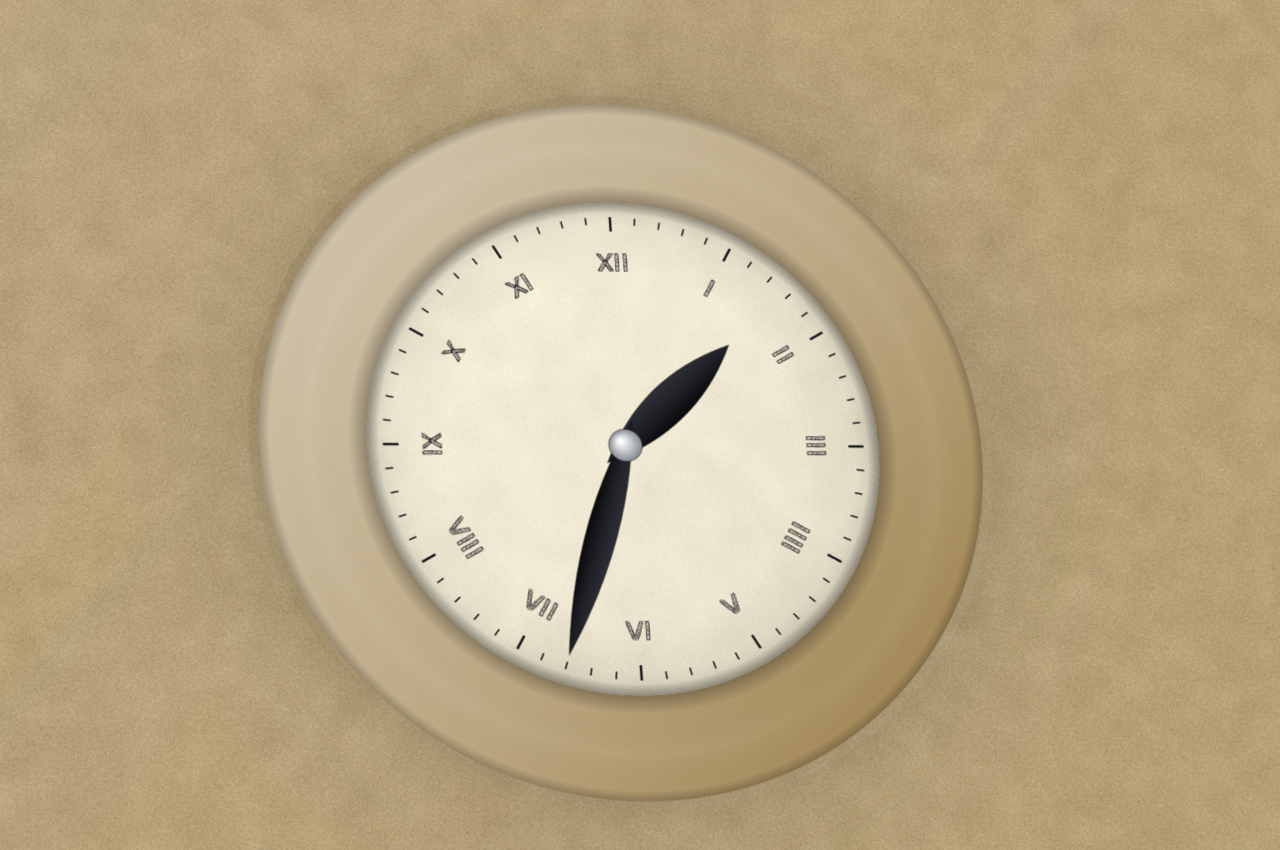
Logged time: 1 h 33 min
